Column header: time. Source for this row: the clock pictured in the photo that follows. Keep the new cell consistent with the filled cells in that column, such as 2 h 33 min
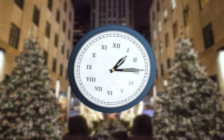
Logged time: 1 h 14 min
